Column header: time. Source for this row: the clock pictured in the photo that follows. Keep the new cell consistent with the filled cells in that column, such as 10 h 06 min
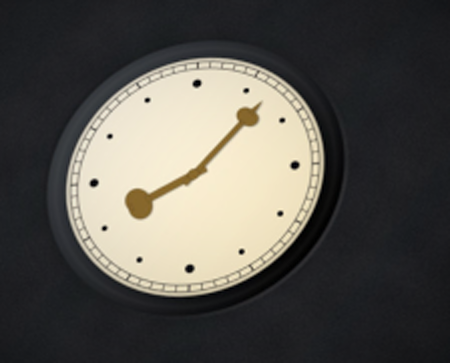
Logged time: 8 h 07 min
